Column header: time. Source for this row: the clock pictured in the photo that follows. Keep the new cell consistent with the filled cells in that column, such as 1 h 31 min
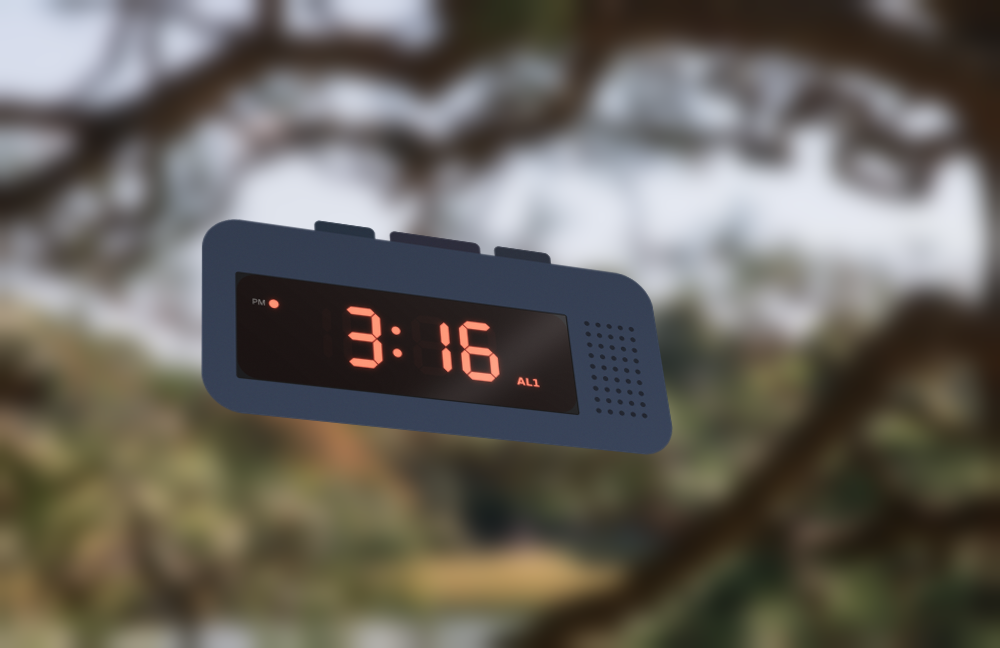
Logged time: 3 h 16 min
